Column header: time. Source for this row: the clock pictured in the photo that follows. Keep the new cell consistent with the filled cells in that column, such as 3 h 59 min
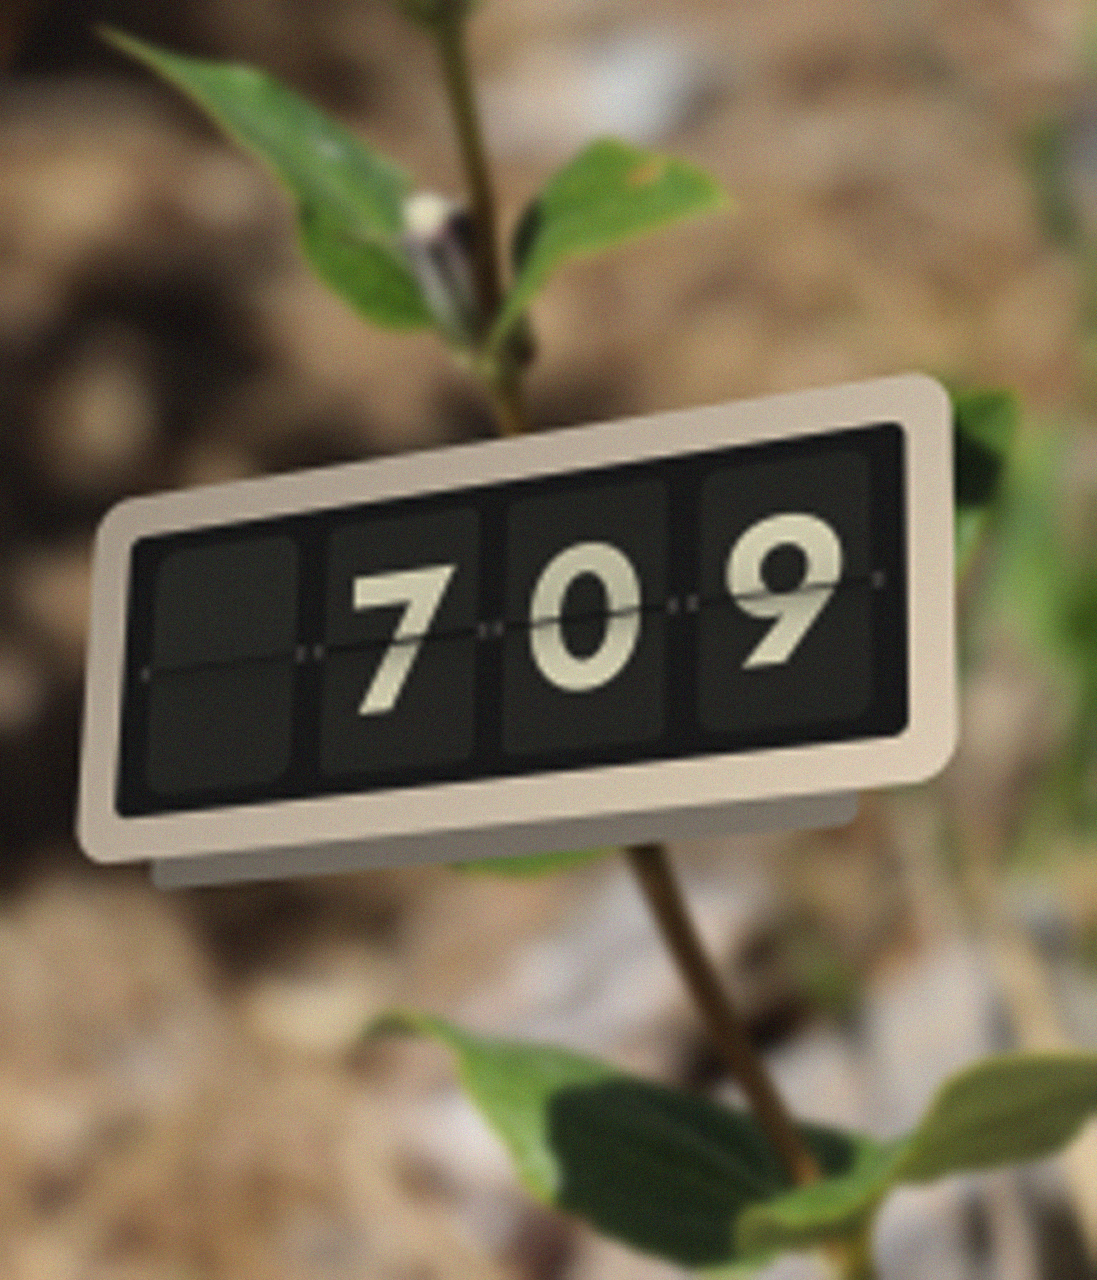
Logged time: 7 h 09 min
